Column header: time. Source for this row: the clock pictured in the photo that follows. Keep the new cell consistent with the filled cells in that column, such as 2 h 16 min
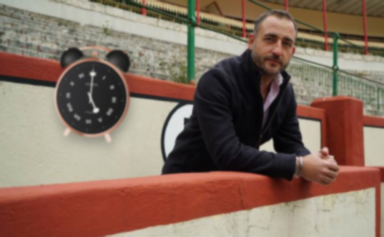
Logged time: 5 h 00 min
